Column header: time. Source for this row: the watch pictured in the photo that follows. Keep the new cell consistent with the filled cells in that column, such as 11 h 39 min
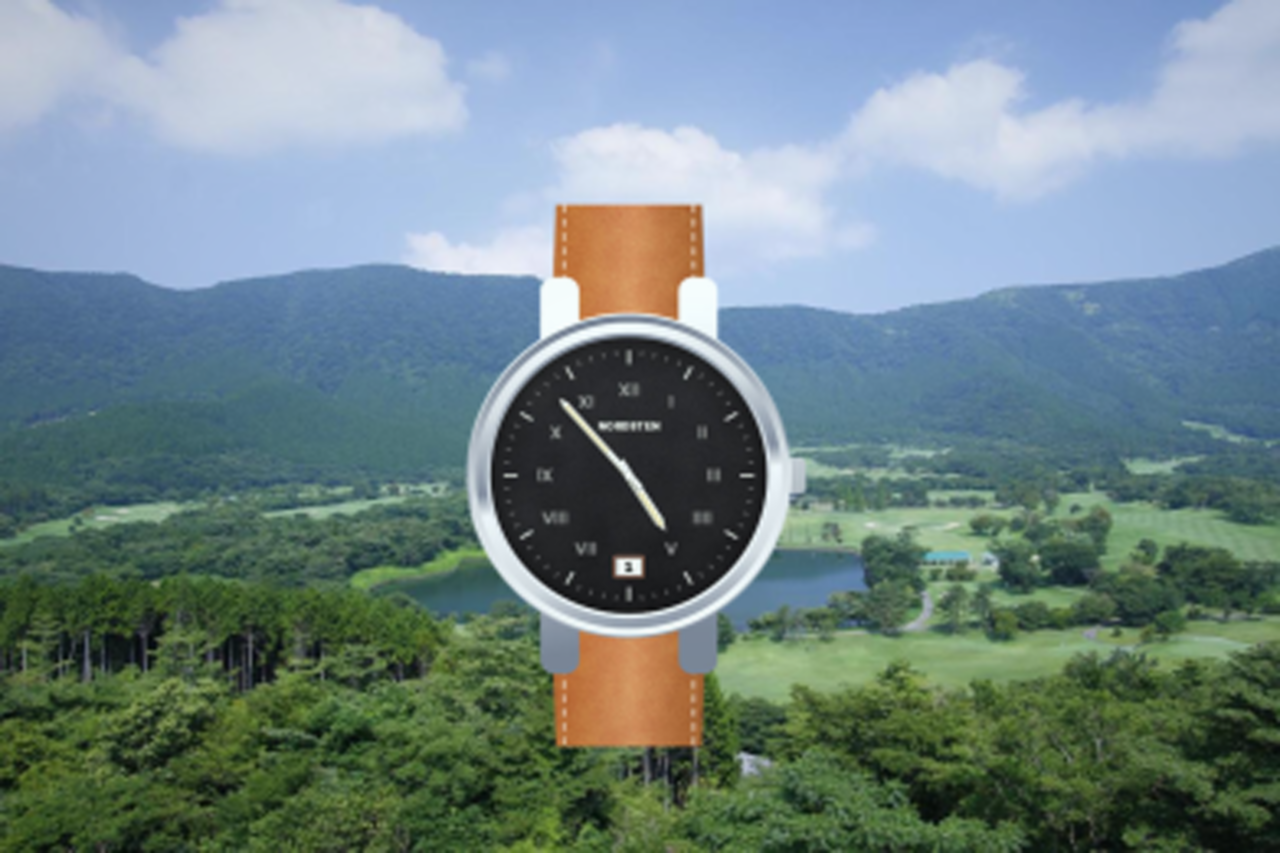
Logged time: 4 h 53 min
